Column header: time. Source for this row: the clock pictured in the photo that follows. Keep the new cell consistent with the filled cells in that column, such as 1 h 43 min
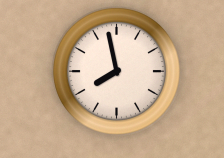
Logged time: 7 h 58 min
